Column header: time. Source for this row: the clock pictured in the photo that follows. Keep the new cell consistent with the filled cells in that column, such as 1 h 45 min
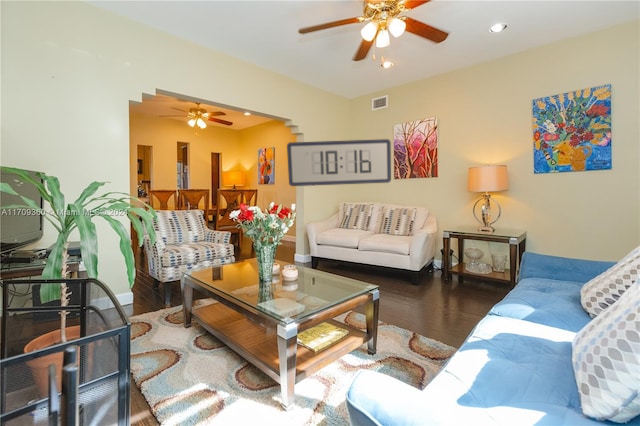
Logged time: 10 h 16 min
